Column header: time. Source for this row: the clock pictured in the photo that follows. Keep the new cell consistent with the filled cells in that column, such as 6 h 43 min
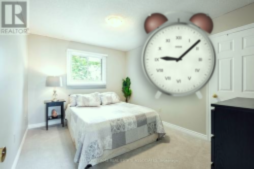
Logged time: 9 h 08 min
